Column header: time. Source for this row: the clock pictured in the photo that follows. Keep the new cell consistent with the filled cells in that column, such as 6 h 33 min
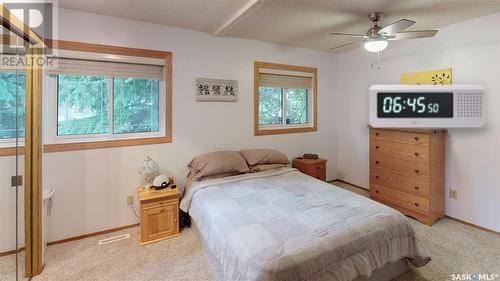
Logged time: 6 h 45 min
